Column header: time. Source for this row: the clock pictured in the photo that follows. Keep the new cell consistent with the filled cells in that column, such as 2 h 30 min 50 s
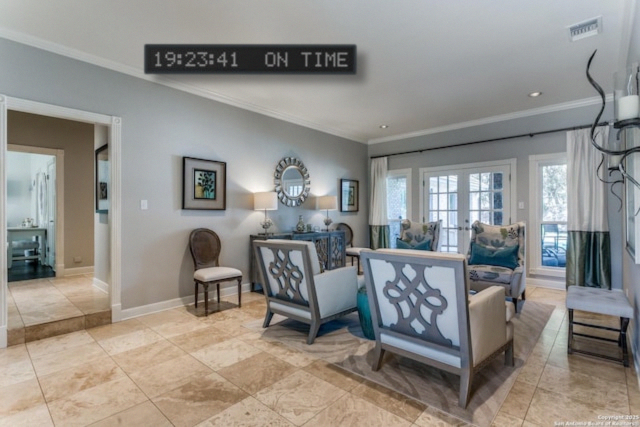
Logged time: 19 h 23 min 41 s
